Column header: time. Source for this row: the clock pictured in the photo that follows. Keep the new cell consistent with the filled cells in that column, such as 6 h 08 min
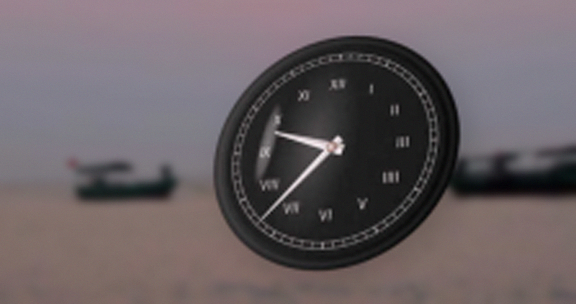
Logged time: 9 h 37 min
